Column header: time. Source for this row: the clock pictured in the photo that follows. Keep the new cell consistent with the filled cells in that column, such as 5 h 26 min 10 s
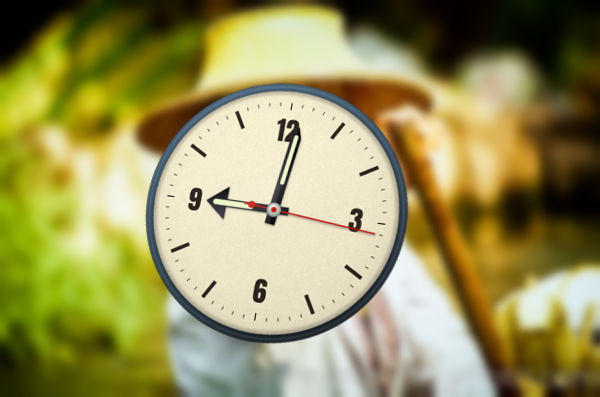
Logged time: 9 h 01 min 16 s
